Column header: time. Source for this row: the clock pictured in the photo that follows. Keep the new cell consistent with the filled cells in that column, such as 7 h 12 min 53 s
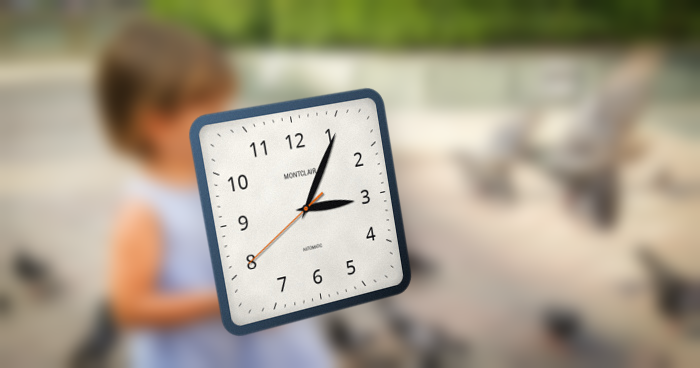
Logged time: 3 h 05 min 40 s
